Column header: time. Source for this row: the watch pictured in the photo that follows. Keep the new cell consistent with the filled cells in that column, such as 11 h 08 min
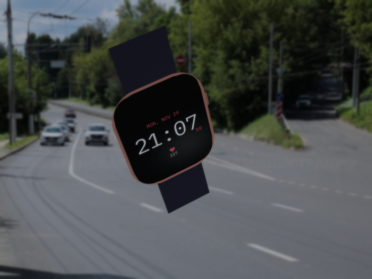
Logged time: 21 h 07 min
